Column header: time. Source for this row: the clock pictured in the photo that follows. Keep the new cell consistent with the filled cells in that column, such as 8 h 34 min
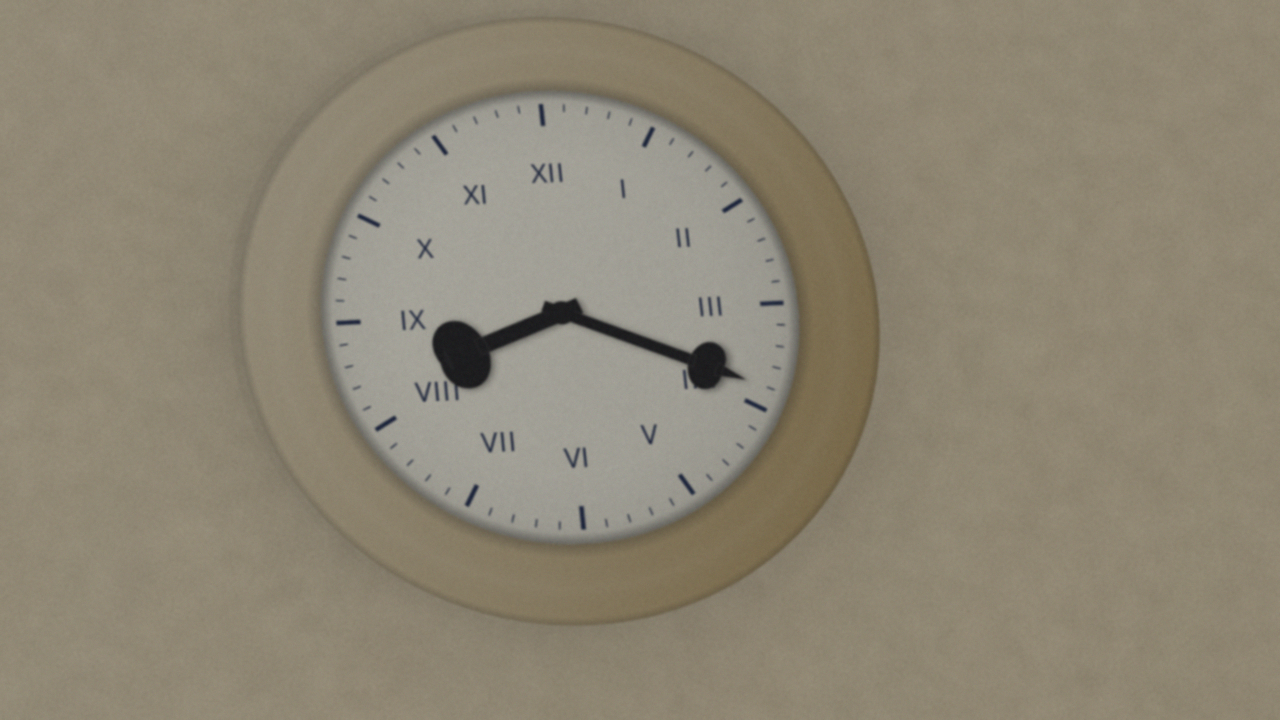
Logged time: 8 h 19 min
